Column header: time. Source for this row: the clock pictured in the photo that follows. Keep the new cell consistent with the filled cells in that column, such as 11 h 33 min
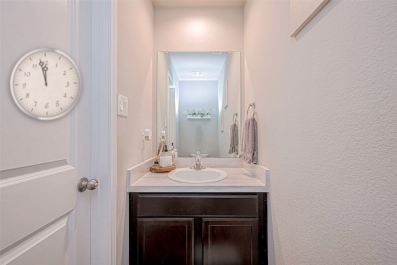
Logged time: 11 h 58 min
